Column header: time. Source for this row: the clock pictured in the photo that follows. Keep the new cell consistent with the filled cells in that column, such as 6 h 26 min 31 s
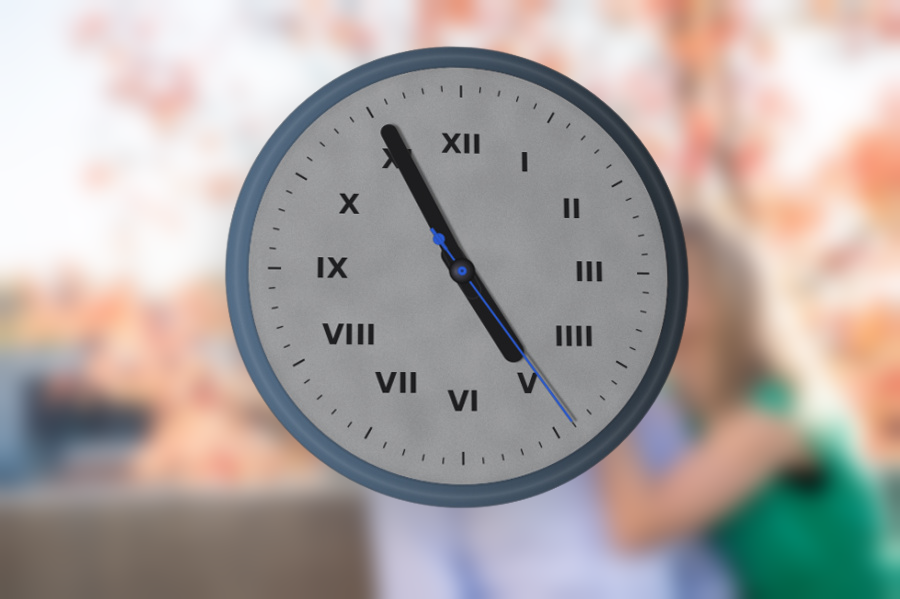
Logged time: 4 h 55 min 24 s
